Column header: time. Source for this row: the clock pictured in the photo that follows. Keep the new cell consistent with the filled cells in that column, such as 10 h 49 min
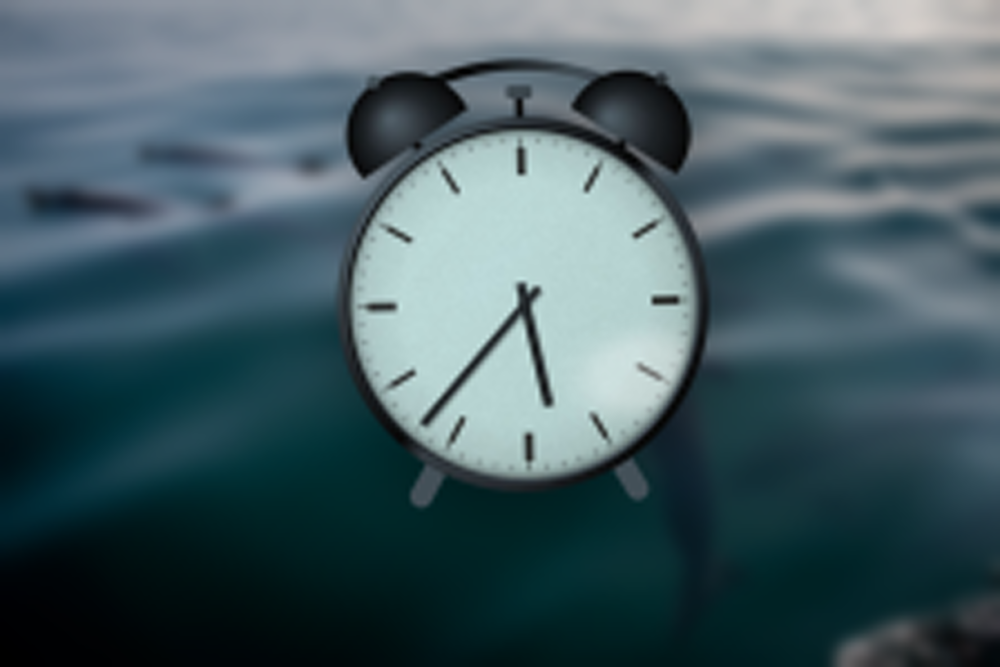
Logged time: 5 h 37 min
